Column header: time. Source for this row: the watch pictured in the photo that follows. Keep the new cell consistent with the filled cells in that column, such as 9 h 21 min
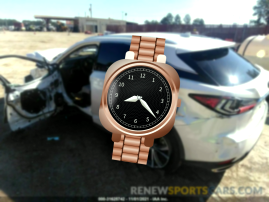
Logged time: 8 h 22 min
